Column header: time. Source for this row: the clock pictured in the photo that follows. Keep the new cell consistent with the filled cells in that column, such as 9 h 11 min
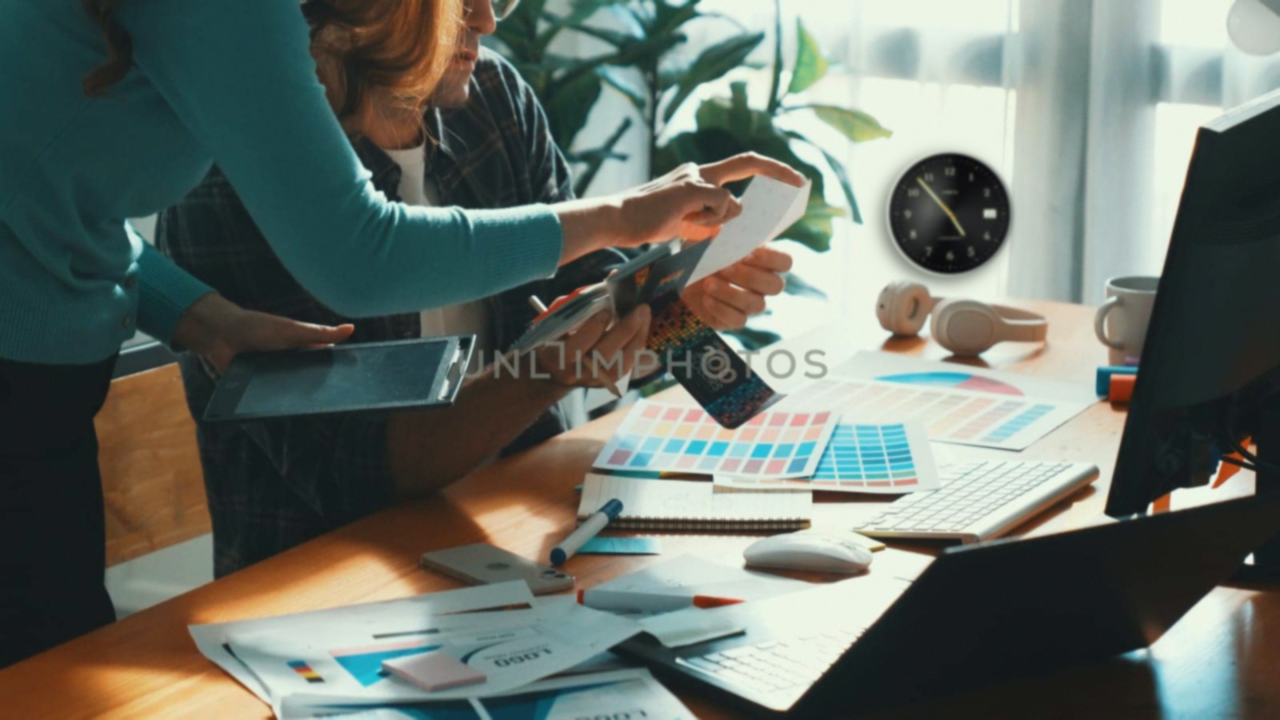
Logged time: 4 h 53 min
